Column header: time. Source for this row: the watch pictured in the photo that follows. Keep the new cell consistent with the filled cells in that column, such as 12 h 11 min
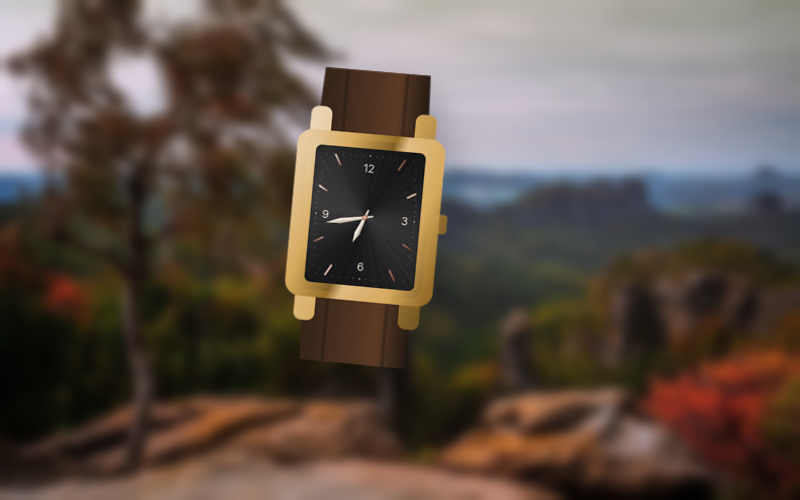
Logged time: 6 h 43 min
